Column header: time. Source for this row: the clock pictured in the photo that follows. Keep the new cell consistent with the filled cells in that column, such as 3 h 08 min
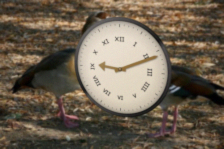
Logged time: 9 h 11 min
